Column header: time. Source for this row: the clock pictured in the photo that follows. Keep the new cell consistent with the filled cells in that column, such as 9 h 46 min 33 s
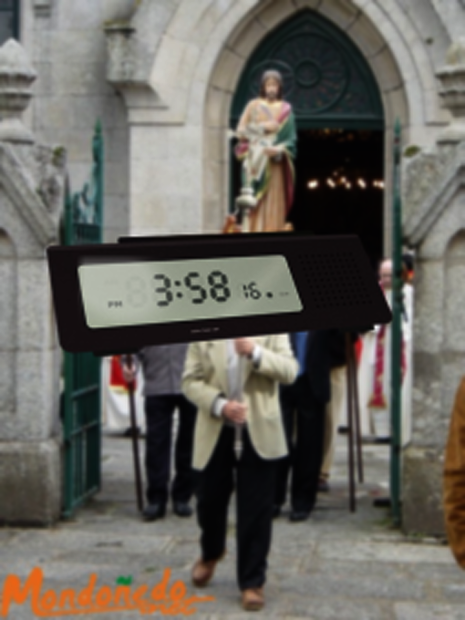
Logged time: 3 h 58 min 16 s
